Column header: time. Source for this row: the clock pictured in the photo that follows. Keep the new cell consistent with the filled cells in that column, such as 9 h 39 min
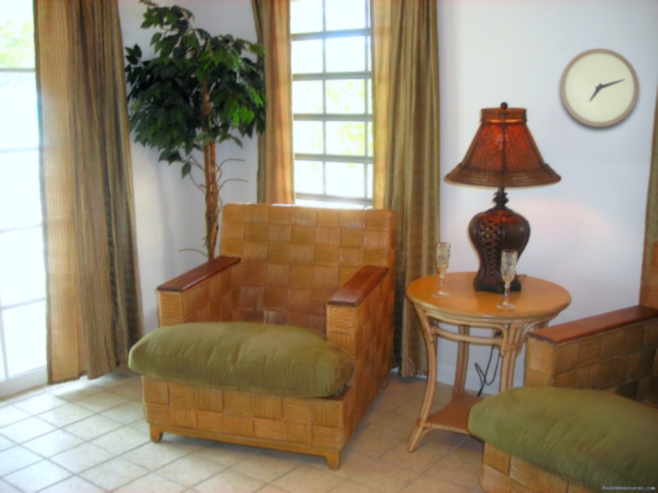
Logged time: 7 h 12 min
